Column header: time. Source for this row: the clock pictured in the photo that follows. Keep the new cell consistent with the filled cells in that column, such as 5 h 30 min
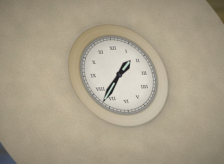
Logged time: 1 h 37 min
